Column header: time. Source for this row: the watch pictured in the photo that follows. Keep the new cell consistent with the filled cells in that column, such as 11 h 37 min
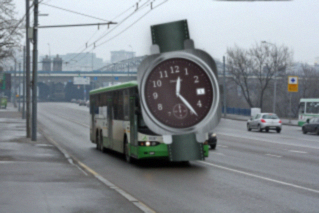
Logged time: 12 h 24 min
